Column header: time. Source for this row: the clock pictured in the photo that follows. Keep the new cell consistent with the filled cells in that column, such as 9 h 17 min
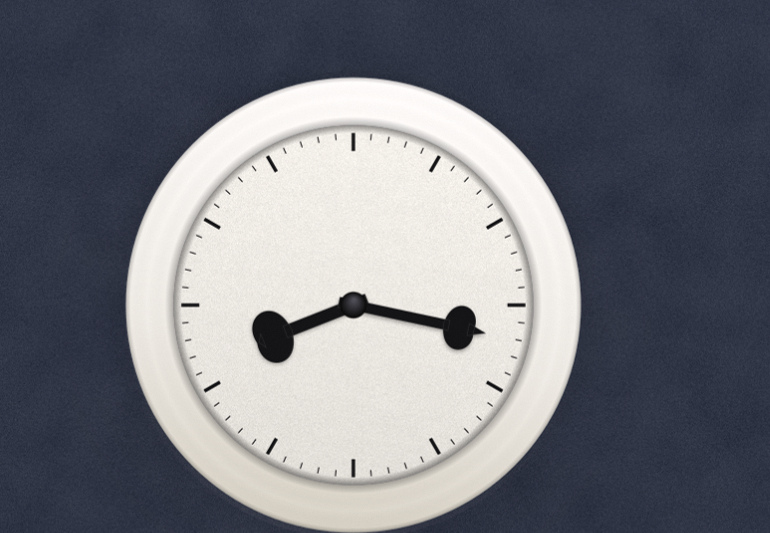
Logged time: 8 h 17 min
